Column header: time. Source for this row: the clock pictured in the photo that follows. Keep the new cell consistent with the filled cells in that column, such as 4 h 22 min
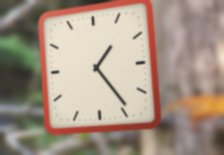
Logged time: 1 h 24 min
